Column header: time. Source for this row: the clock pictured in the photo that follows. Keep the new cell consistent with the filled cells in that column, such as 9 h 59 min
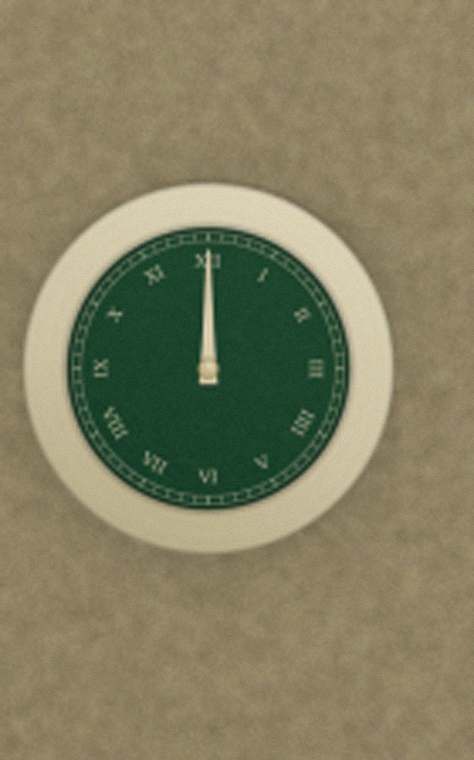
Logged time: 12 h 00 min
